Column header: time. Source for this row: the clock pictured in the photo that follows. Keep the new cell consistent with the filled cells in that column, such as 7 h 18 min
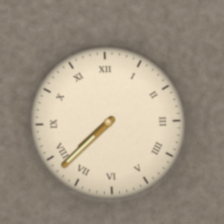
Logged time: 7 h 38 min
